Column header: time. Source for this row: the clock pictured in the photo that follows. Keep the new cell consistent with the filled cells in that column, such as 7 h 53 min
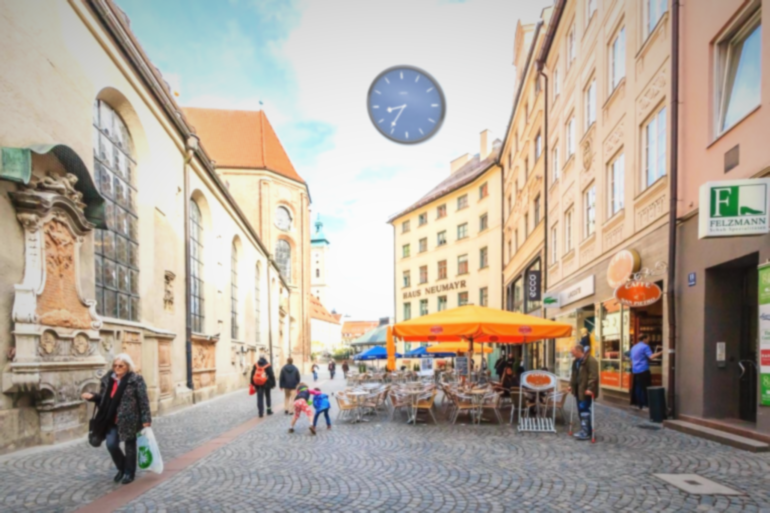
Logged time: 8 h 36 min
